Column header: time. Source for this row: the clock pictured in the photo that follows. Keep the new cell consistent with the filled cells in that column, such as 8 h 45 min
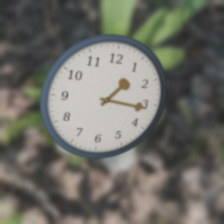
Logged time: 1 h 16 min
